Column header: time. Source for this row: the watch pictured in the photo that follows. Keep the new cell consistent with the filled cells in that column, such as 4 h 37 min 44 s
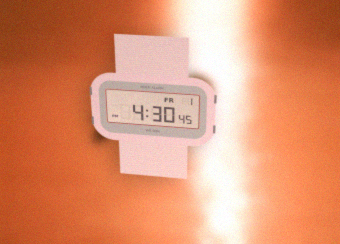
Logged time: 4 h 30 min 45 s
